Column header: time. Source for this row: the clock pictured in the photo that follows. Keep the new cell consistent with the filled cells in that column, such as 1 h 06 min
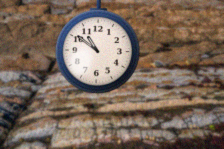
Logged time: 10 h 51 min
